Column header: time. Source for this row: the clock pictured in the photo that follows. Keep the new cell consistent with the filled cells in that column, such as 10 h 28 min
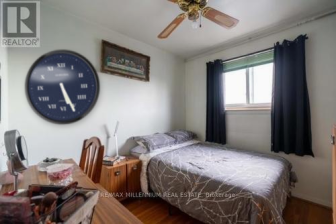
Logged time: 5 h 26 min
